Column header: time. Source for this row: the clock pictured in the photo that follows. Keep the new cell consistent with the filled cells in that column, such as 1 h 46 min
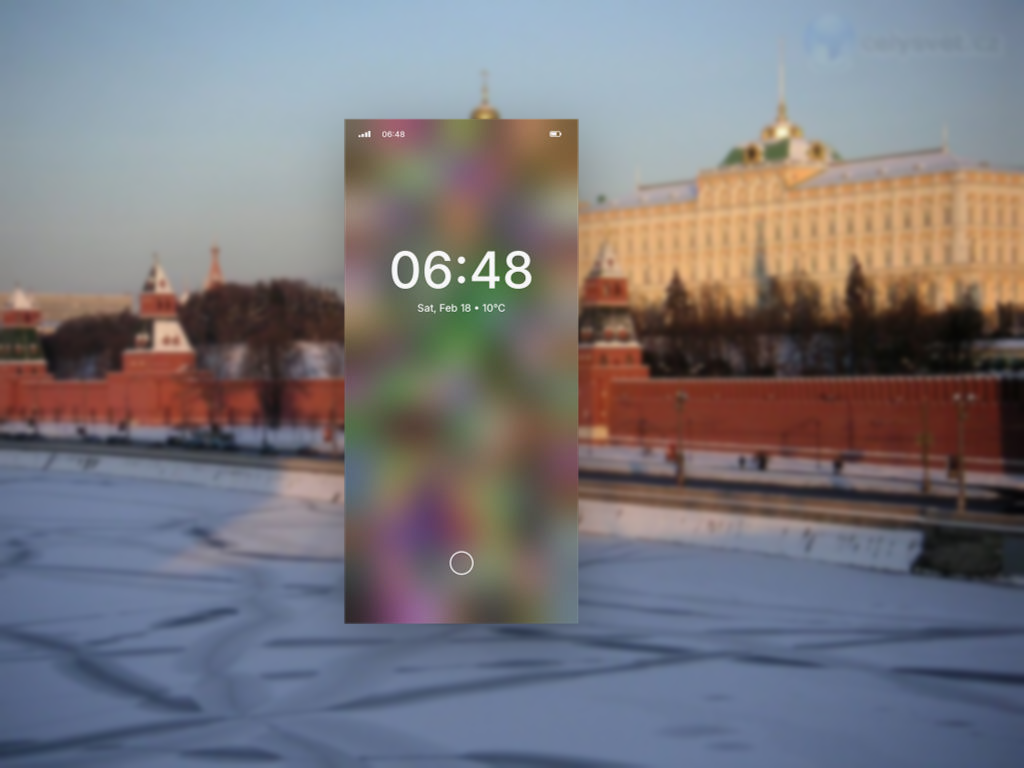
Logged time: 6 h 48 min
